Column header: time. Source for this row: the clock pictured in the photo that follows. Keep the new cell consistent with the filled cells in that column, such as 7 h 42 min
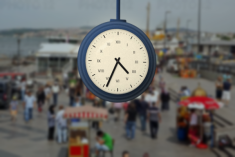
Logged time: 4 h 34 min
